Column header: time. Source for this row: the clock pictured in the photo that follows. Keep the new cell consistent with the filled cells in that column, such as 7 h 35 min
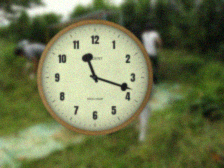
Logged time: 11 h 18 min
